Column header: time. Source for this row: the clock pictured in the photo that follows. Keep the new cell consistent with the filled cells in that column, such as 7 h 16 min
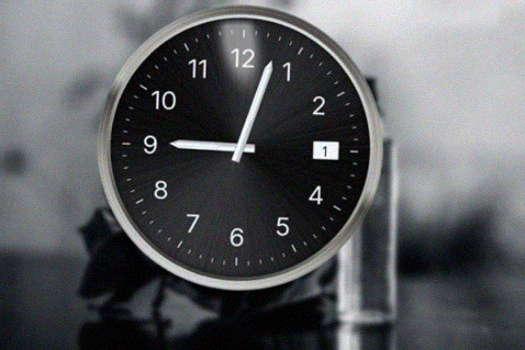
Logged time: 9 h 03 min
